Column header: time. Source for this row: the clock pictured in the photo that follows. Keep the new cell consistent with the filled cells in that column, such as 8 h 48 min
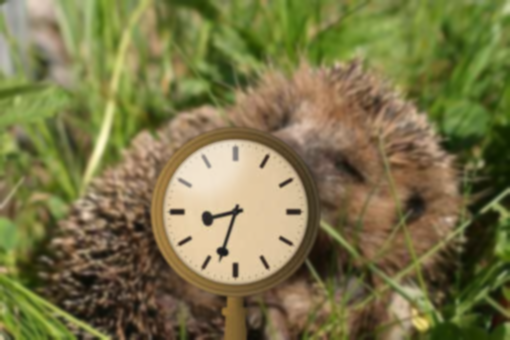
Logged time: 8 h 33 min
